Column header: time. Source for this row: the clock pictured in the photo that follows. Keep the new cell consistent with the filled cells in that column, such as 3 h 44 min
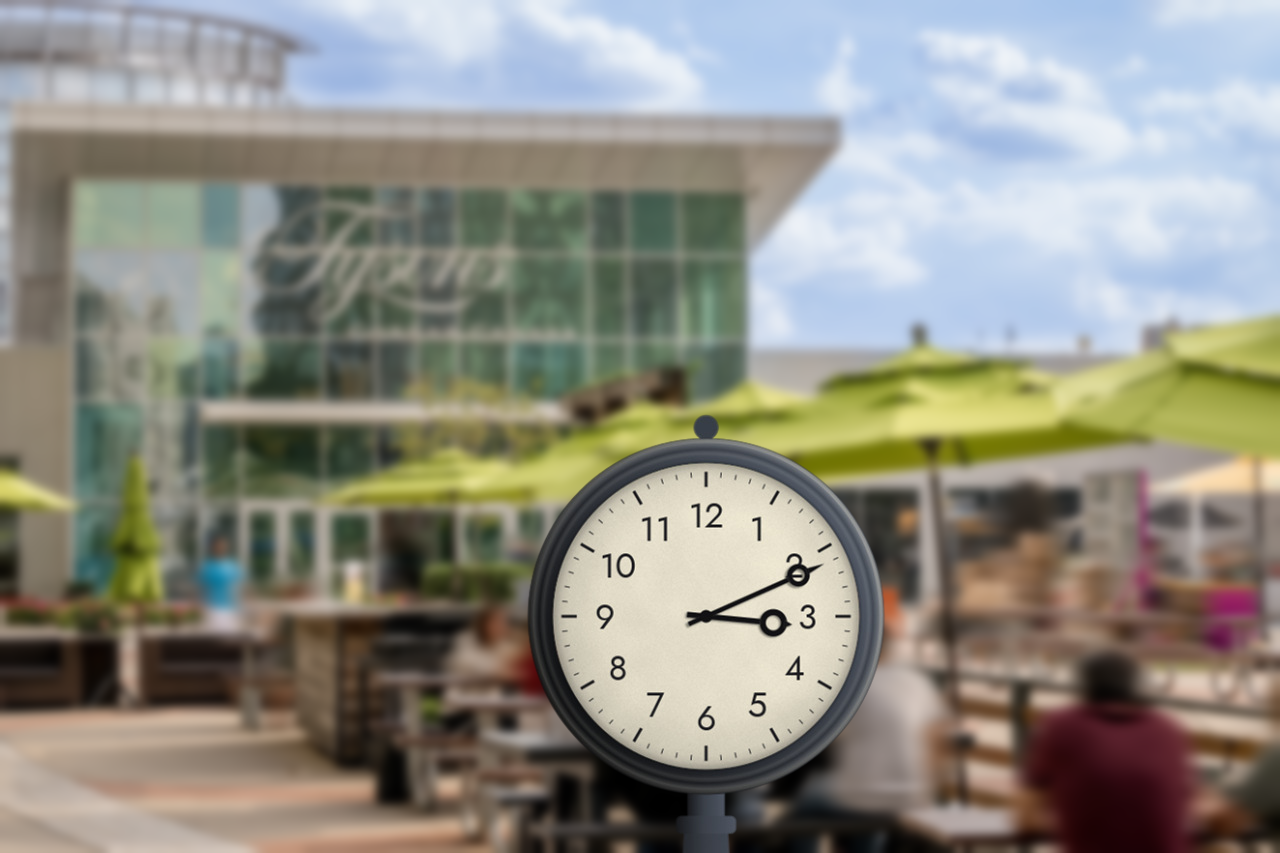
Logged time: 3 h 11 min
